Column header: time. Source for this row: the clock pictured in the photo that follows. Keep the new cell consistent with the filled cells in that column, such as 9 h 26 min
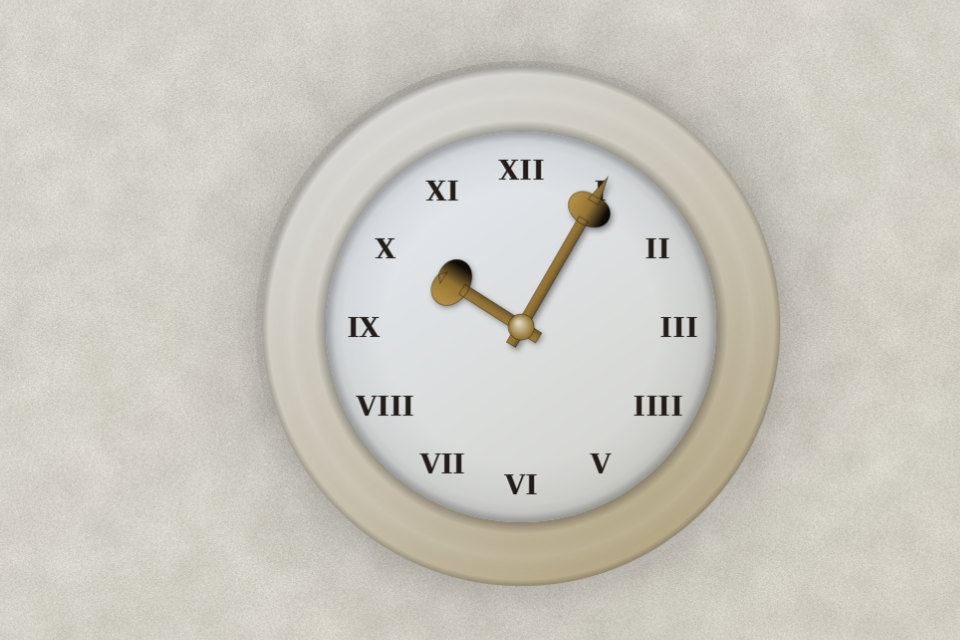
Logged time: 10 h 05 min
